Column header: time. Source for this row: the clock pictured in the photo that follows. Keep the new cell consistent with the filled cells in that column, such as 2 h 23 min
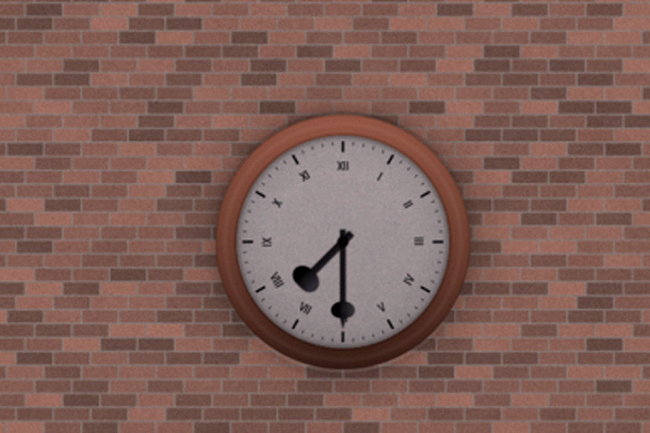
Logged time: 7 h 30 min
